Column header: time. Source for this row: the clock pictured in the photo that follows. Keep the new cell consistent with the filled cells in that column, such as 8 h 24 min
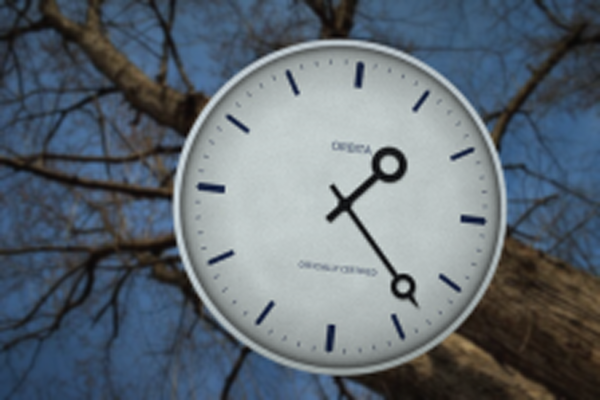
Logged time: 1 h 23 min
